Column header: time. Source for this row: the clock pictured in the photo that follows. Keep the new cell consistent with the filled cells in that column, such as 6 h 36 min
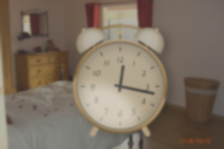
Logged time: 12 h 17 min
